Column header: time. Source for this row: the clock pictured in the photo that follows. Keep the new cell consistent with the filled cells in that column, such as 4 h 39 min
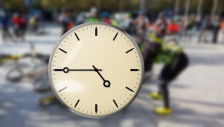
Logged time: 4 h 45 min
